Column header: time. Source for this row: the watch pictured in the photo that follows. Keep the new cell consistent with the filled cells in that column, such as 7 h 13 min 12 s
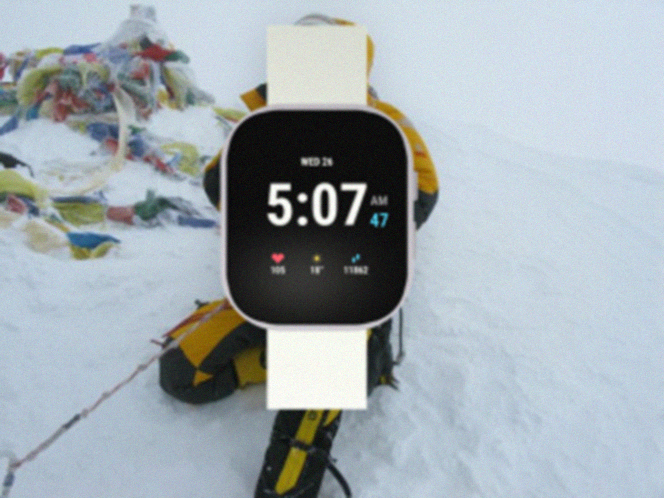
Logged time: 5 h 07 min 47 s
